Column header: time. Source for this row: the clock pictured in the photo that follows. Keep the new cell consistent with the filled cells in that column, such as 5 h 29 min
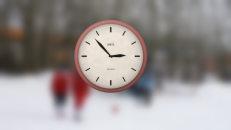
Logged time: 2 h 53 min
